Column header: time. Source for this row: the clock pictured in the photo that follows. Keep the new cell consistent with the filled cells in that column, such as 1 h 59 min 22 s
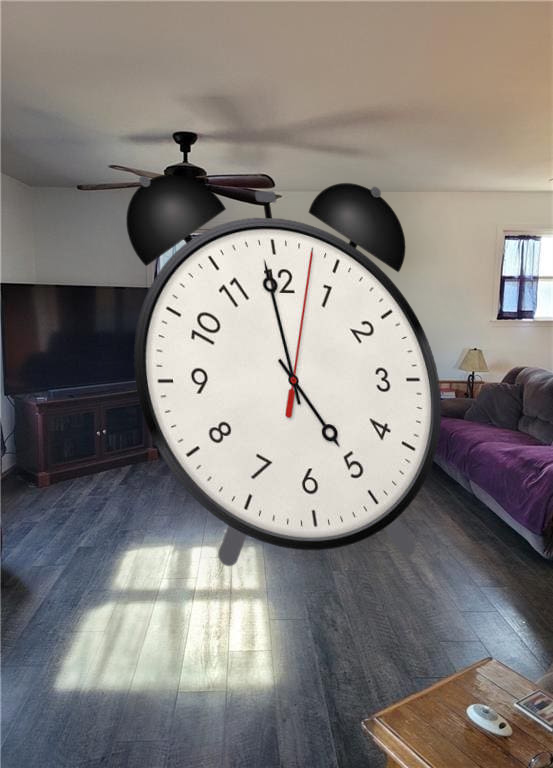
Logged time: 4 h 59 min 03 s
